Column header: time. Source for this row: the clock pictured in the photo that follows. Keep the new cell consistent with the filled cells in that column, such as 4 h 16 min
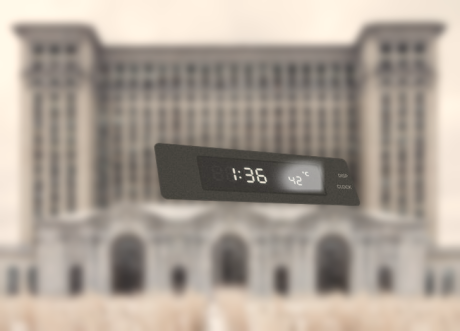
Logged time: 1 h 36 min
